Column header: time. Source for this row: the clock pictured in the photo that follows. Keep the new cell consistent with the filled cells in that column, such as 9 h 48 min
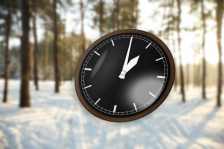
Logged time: 1 h 00 min
